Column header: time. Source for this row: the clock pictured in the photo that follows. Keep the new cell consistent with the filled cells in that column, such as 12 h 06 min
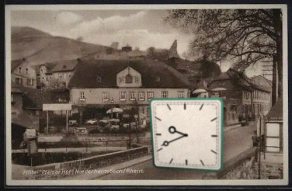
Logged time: 9 h 41 min
